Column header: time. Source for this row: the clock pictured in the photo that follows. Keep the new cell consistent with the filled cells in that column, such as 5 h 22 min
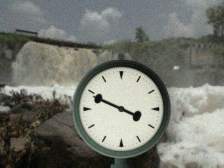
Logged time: 3 h 49 min
